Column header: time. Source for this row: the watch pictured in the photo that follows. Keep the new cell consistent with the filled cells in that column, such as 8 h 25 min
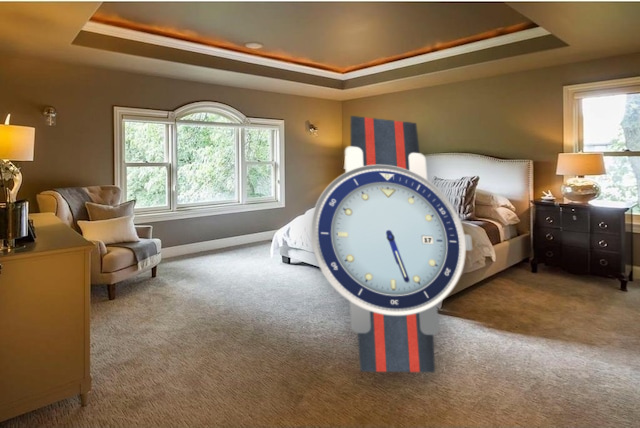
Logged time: 5 h 27 min
